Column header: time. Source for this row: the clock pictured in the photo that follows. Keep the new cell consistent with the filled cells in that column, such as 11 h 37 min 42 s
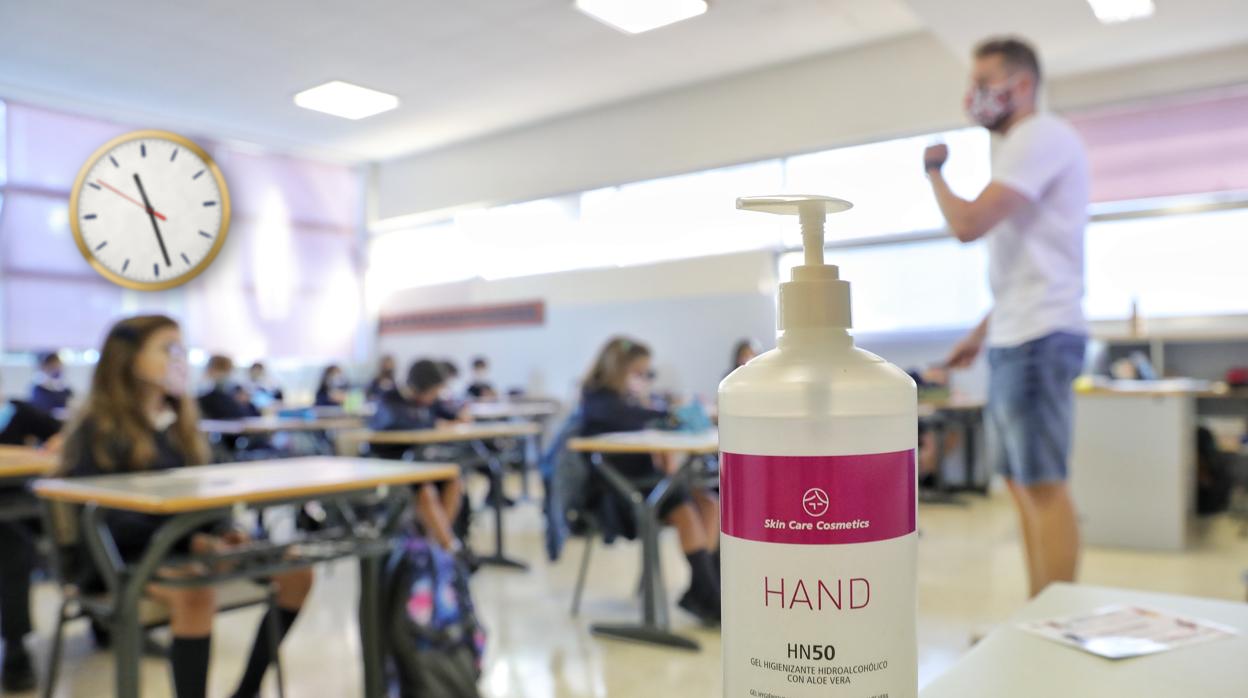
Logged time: 11 h 27 min 51 s
